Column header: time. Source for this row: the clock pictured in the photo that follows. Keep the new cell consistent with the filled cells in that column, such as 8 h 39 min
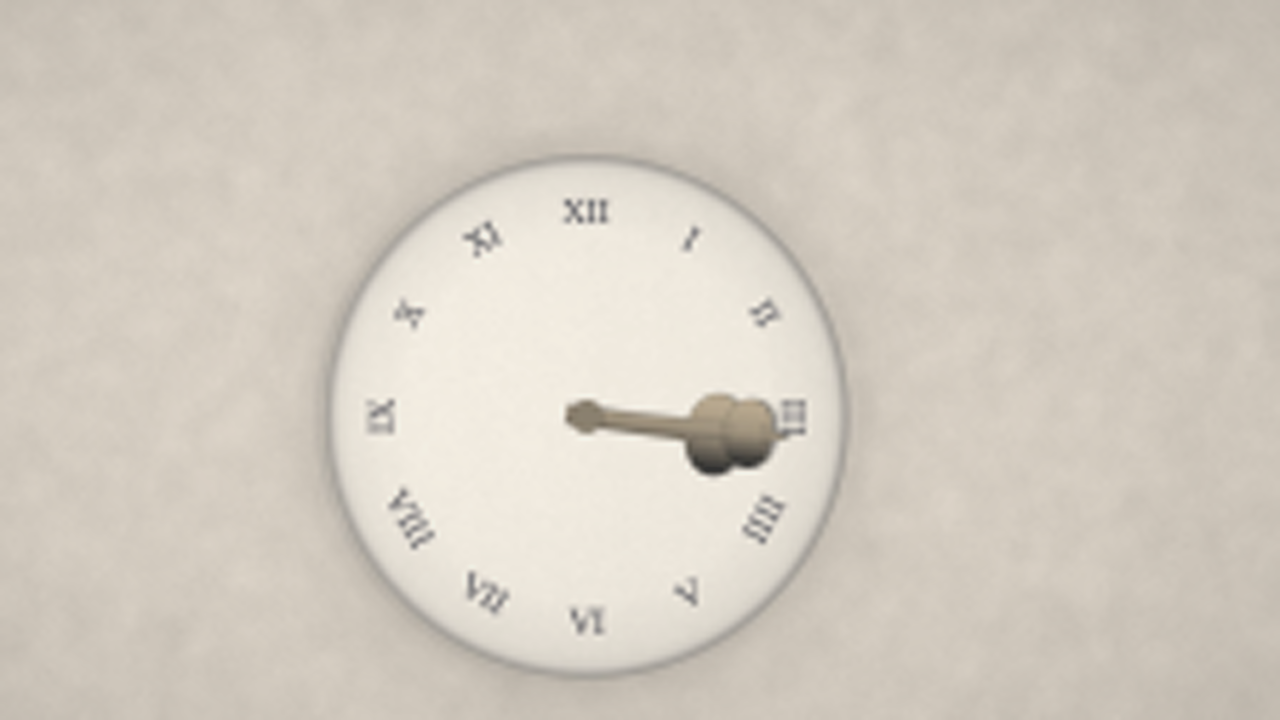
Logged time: 3 h 16 min
